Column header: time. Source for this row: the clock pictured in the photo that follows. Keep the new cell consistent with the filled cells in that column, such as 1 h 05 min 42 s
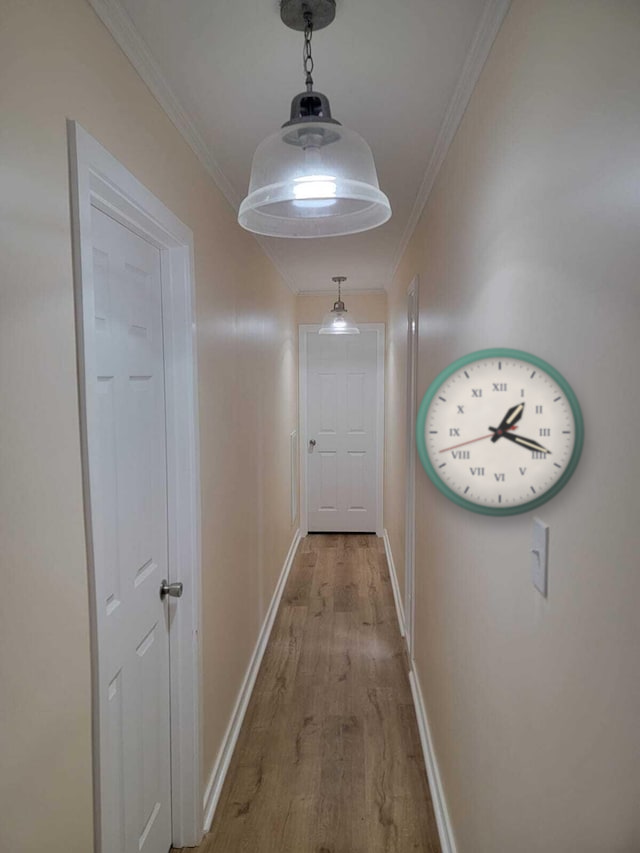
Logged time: 1 h 18 min 42 s
